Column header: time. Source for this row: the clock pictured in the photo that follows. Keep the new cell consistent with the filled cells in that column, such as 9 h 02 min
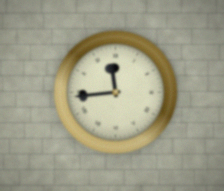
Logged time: 11 h 44 min
